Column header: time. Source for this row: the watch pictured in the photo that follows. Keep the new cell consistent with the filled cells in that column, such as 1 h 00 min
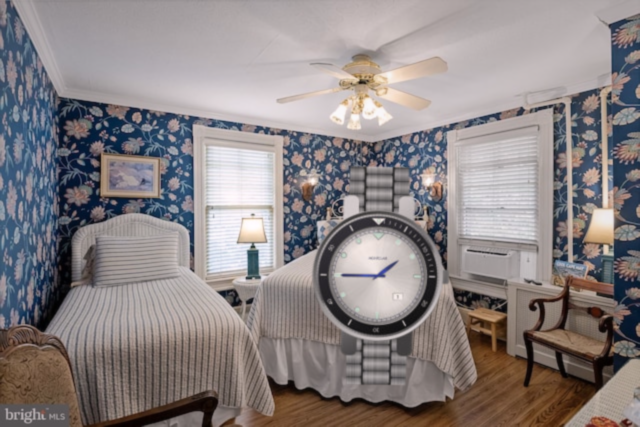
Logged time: 1 h 45 min
